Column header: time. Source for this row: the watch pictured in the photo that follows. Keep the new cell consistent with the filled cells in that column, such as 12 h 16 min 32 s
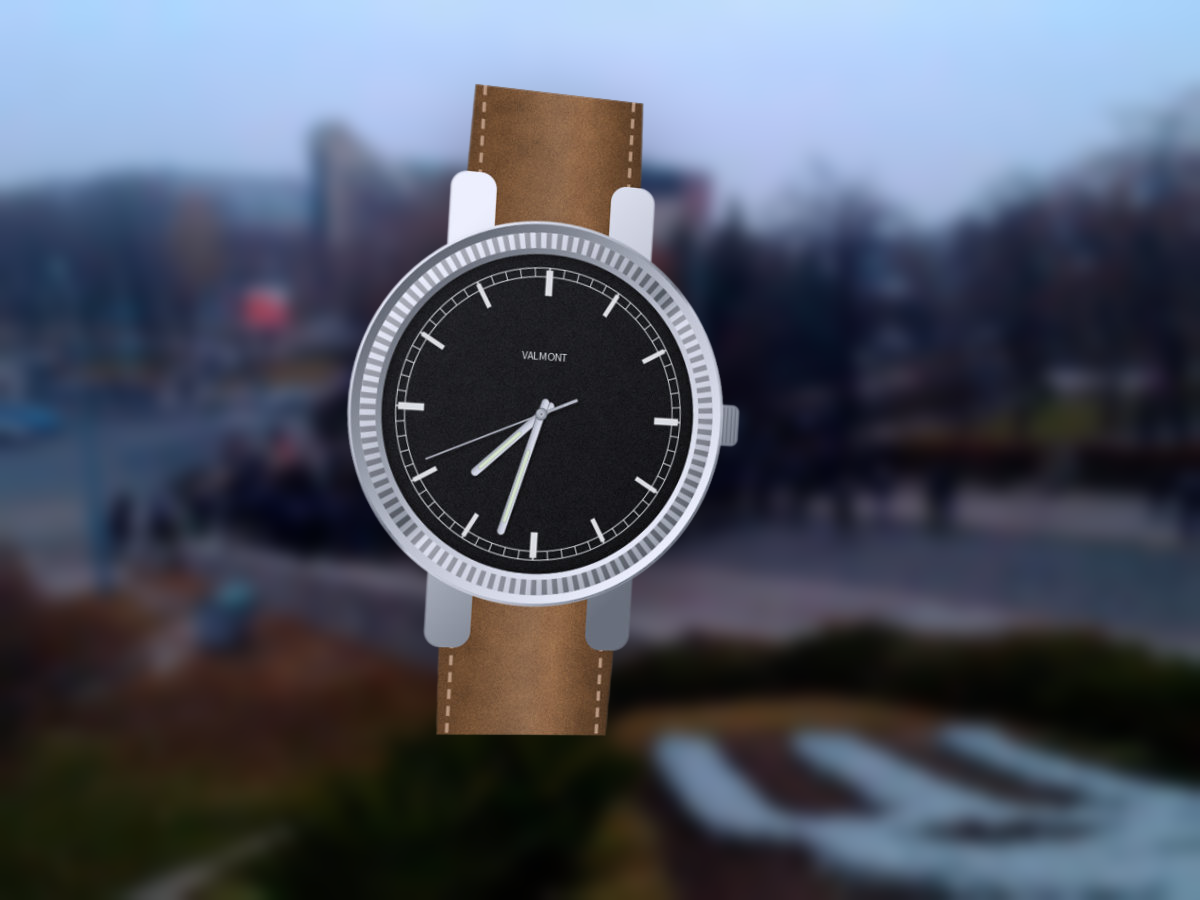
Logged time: 7 h 32 min 41 s
